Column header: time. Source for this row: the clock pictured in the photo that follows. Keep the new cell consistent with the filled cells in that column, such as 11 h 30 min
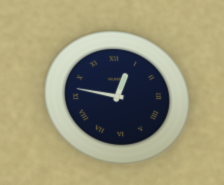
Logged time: 12 h 47 min
